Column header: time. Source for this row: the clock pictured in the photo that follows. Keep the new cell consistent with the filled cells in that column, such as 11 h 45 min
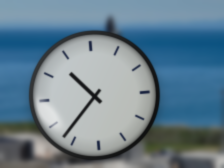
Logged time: 10 h 37 min
